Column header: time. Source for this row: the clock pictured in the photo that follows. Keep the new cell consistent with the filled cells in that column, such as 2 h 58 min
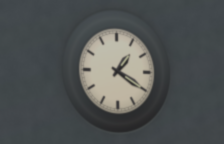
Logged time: 1 h 20 min
